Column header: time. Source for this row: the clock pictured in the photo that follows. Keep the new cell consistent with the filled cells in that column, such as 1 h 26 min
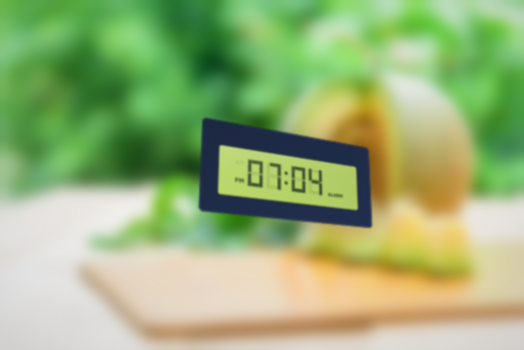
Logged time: 7 h 04 min
